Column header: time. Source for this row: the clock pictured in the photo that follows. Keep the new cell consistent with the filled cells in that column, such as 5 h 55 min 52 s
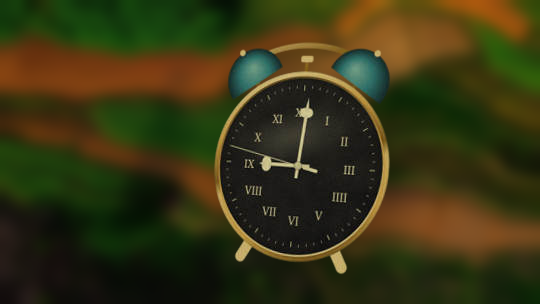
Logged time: 9 h 00 min 47 s
